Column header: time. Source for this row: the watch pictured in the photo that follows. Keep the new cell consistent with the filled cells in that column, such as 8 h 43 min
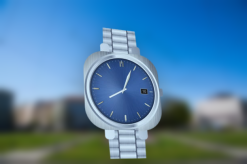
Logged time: 8 h 04 min
